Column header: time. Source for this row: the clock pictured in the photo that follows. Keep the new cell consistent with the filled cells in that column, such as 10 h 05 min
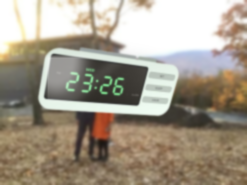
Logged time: 23 h 26 min
